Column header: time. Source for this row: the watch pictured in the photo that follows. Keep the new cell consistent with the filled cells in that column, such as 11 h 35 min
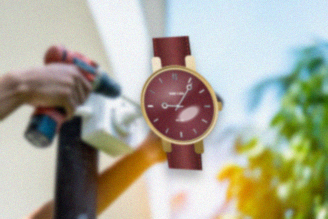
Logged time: 9 h 06 min
